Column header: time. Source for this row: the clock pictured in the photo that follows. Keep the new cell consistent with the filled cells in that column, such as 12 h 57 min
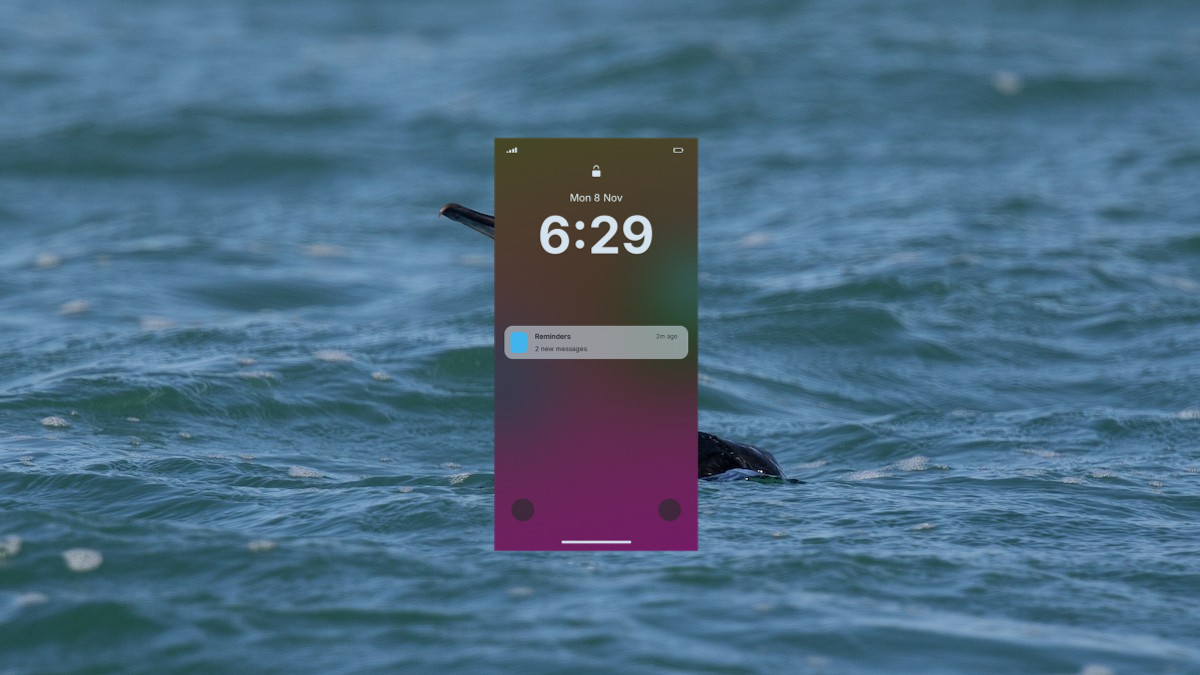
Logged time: 6 h 29 min
